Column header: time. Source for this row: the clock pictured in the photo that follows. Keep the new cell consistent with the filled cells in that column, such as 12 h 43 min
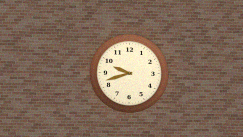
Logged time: 9 h 42 min
